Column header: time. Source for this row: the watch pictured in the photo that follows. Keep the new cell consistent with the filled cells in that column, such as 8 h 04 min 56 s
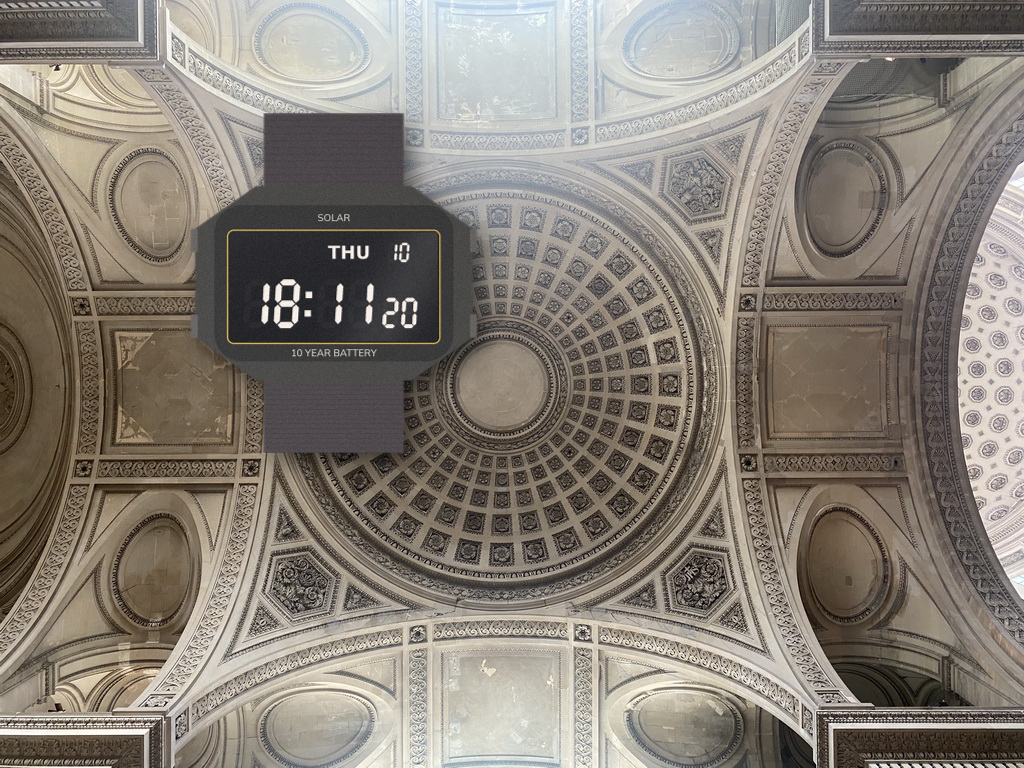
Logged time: 18 h 11 min 20 s
